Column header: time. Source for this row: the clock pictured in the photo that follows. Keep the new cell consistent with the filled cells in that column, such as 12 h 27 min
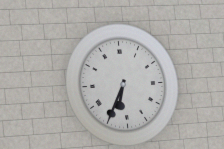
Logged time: 6 h 35 min
